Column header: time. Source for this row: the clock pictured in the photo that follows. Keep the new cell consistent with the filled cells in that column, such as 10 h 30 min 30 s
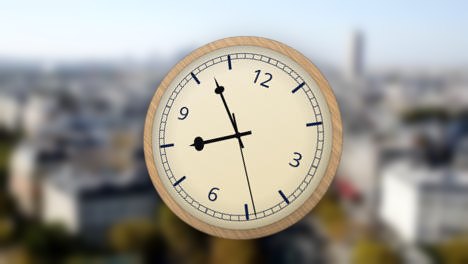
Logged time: 7 h 52 min 24 s
